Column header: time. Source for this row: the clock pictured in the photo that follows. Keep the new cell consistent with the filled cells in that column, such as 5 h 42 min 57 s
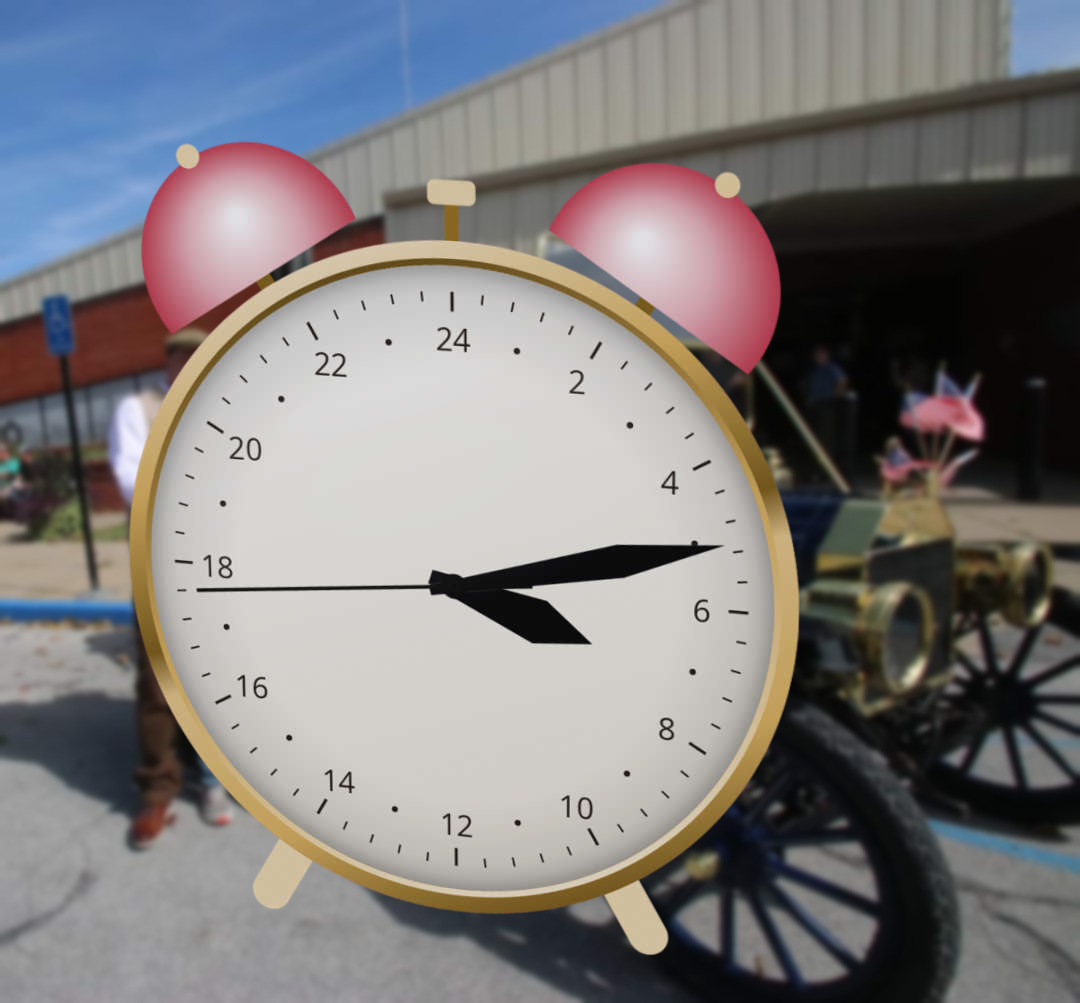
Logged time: 7 h 12 min 44 s
